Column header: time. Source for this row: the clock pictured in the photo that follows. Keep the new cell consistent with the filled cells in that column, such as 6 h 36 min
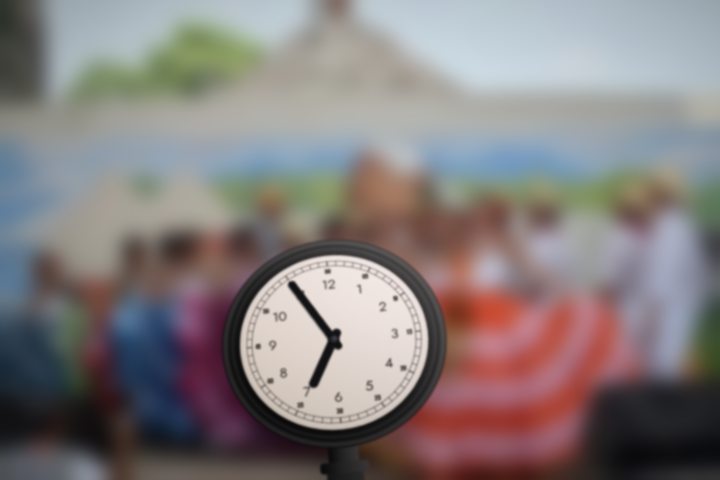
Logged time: 6 h 55 min
